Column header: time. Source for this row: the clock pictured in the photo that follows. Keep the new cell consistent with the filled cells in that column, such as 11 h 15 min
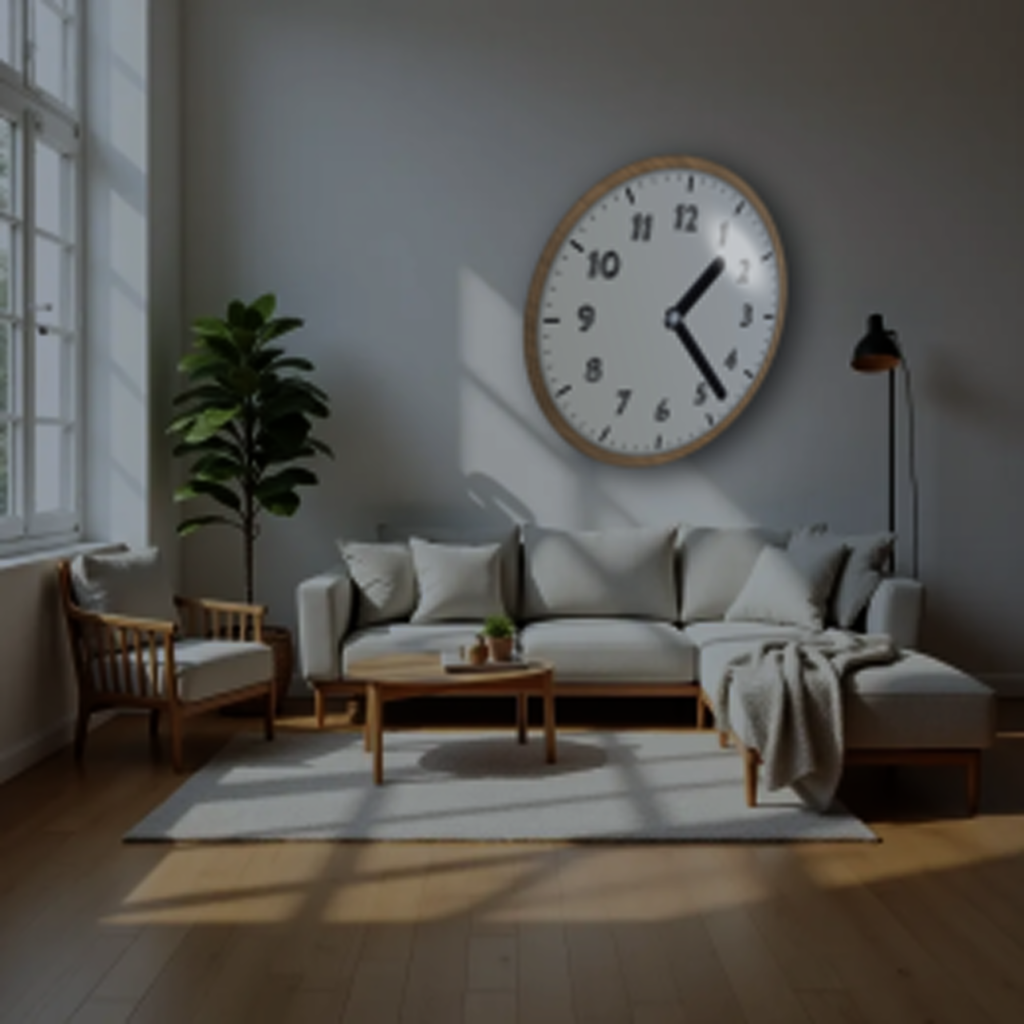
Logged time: 1 h 23 min
